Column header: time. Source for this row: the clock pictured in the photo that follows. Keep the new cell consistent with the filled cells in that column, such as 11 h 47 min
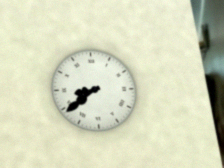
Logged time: 8 h 39 min
